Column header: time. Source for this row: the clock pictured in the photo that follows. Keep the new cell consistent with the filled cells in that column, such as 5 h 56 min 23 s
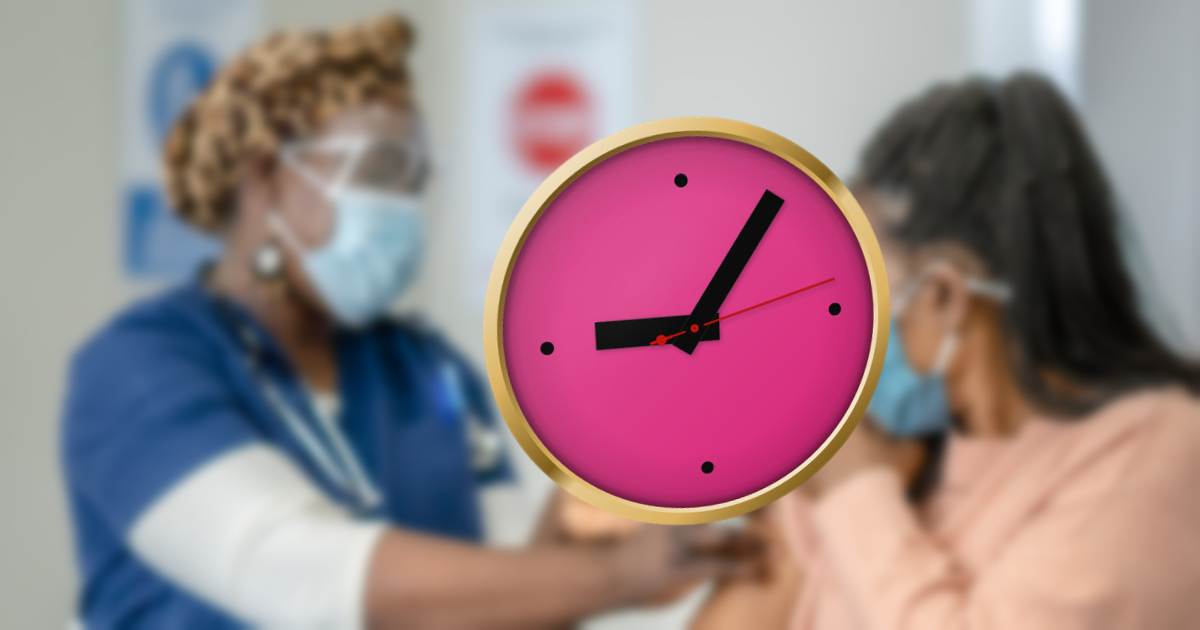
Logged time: 9 h 06 min 13 s
